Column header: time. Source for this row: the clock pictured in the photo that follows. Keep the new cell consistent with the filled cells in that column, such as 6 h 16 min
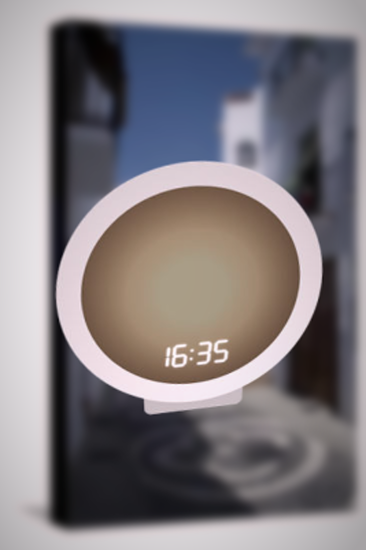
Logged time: 16 h 35 min
